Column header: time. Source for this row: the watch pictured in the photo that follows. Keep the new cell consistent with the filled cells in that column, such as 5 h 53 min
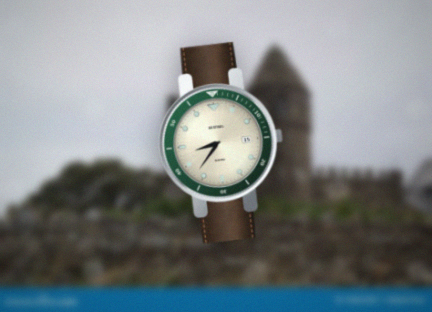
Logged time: 8 h 37 min
